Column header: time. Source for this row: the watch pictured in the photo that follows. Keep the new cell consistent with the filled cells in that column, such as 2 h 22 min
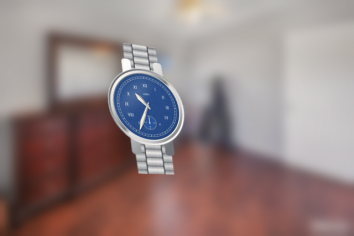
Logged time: 10 h 34 min
